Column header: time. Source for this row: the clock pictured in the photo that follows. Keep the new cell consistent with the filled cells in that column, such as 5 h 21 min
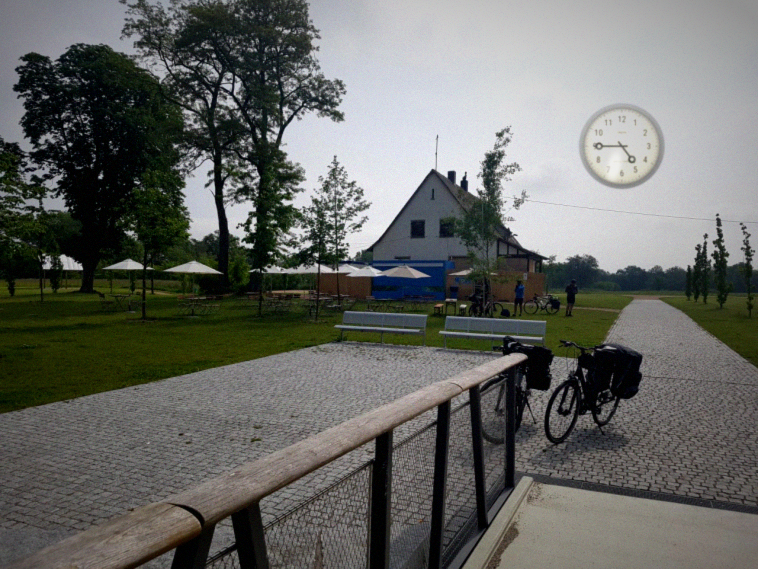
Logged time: 4 h 45 min
